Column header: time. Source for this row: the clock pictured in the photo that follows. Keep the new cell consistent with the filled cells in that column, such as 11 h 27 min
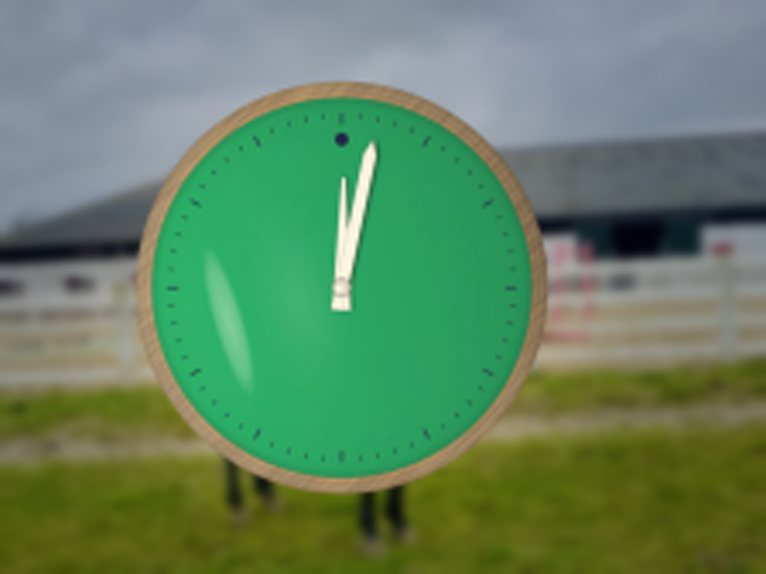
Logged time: 12 h 02 min
